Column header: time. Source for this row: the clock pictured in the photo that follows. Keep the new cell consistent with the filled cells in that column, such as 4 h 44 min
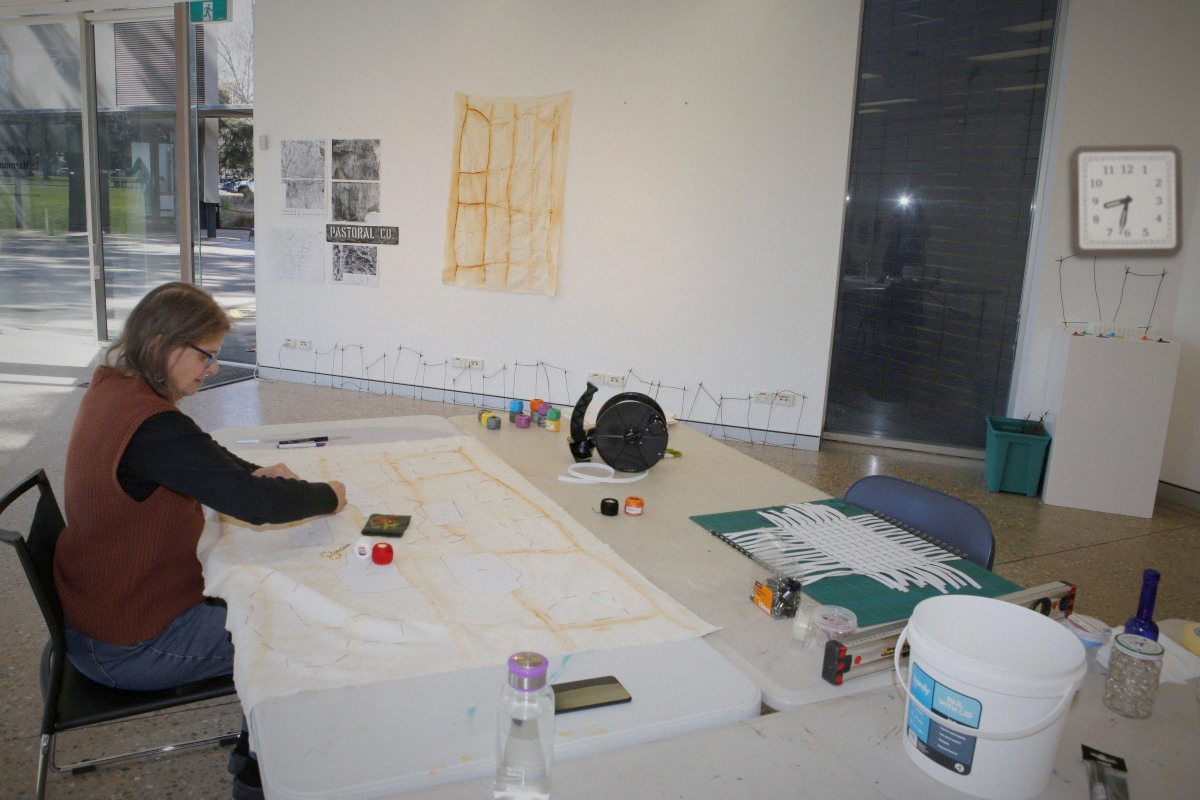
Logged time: 8 h 32 min
